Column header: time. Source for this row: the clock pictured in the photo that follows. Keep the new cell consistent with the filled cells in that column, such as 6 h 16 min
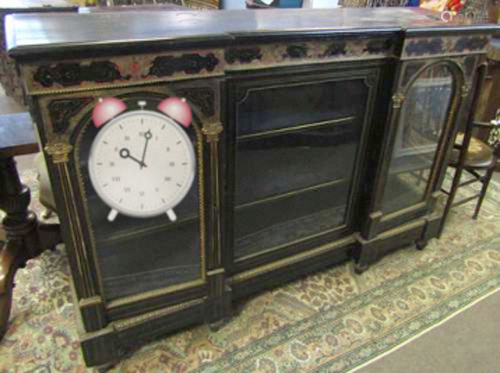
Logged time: 10 h 02 min
